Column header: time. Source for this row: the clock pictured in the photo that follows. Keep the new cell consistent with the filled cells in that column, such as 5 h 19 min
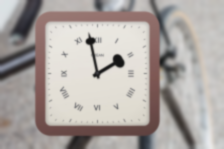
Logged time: 1 h 58 min
